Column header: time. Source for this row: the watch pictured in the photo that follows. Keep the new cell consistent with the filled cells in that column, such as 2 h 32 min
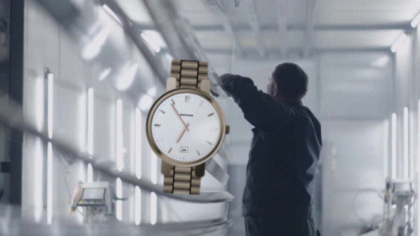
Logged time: 6 h 54 min
